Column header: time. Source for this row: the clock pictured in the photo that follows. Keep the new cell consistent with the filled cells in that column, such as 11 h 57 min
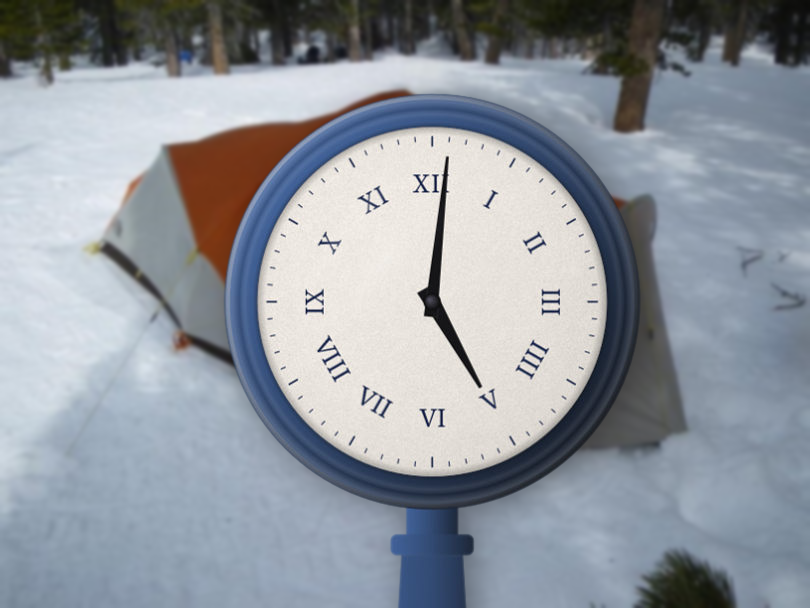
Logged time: 5 h 01 min
